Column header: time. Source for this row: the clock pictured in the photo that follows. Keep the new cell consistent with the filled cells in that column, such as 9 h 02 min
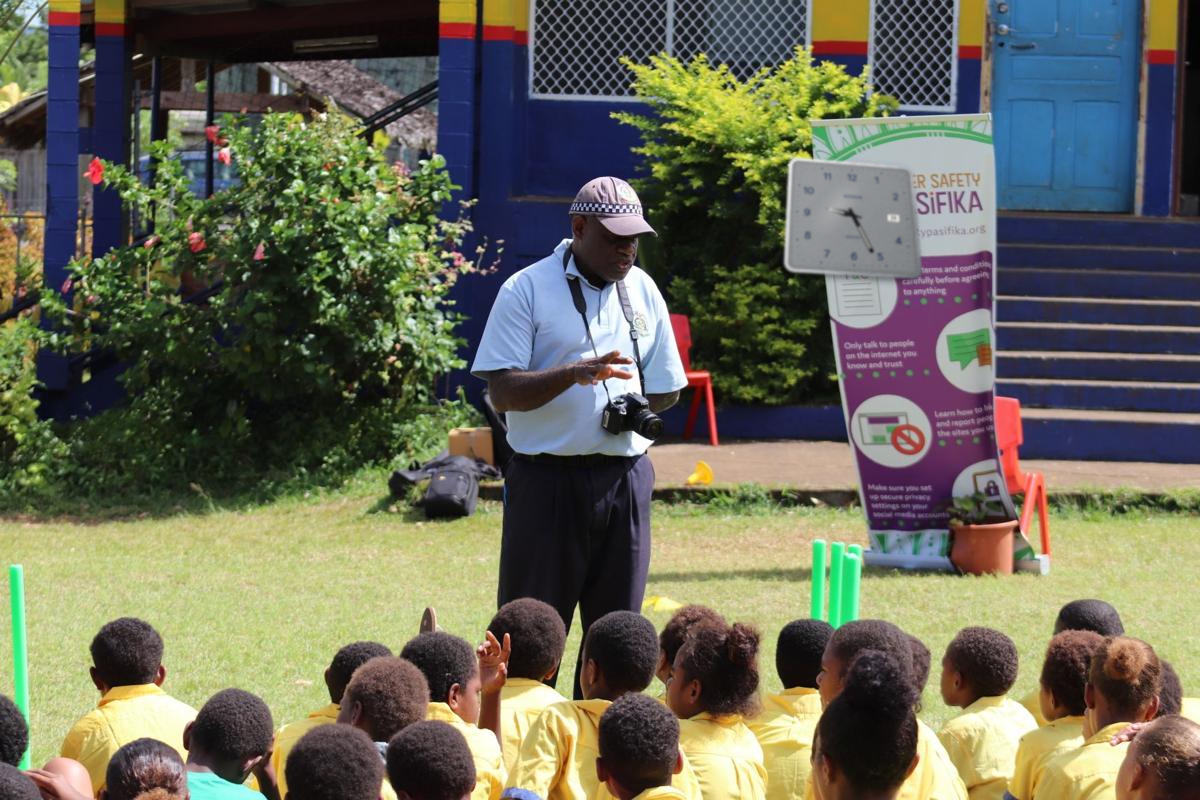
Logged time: 9 h 26 min
